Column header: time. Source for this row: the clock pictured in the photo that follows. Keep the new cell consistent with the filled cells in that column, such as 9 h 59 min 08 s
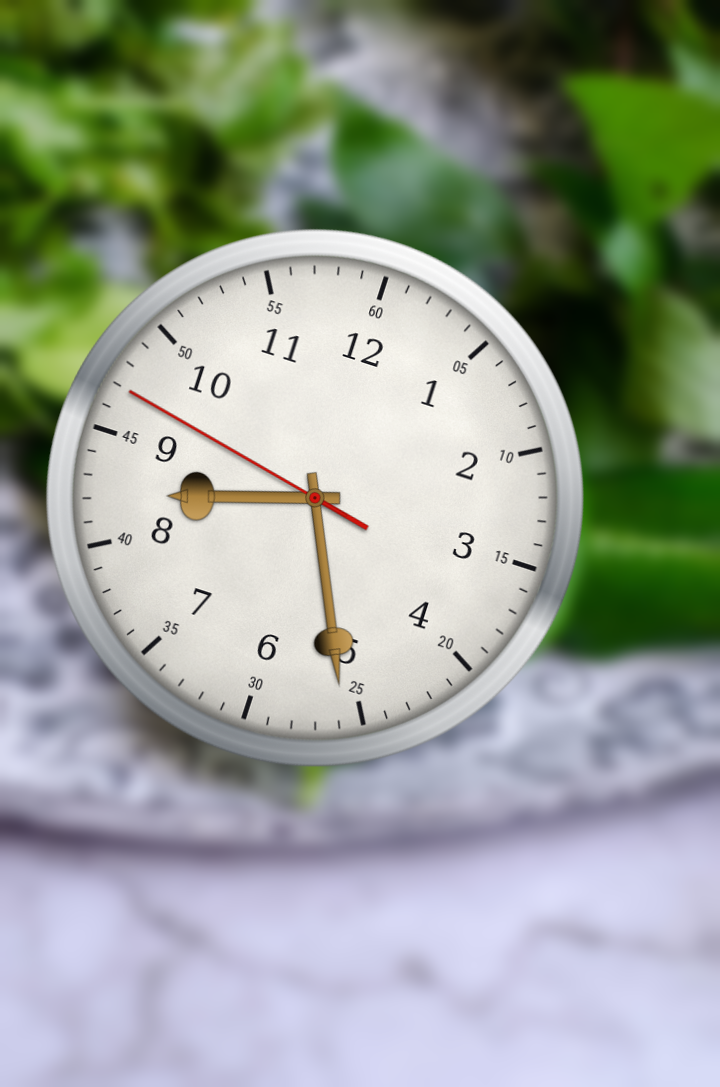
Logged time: 8 h 25 min 47 s
